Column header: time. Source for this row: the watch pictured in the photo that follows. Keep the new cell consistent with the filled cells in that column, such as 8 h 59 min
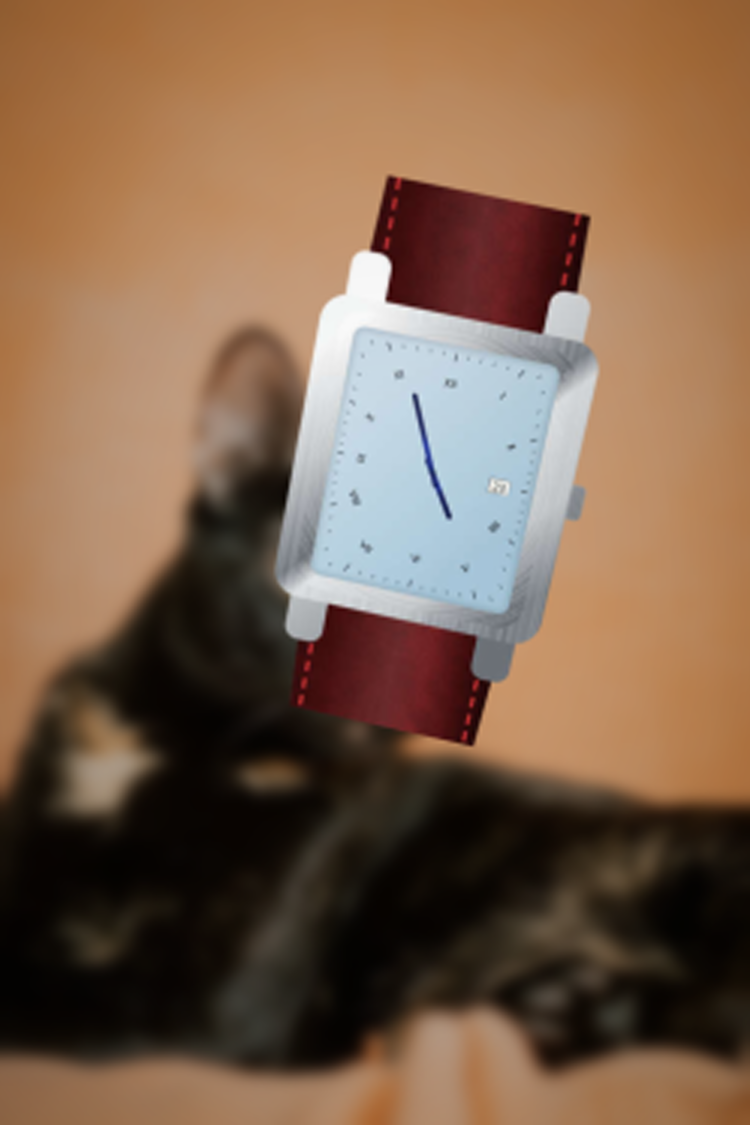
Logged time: 4 h 56 min
